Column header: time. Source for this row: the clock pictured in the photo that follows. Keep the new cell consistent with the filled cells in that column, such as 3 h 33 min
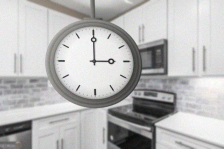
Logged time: 3 h 00 min
